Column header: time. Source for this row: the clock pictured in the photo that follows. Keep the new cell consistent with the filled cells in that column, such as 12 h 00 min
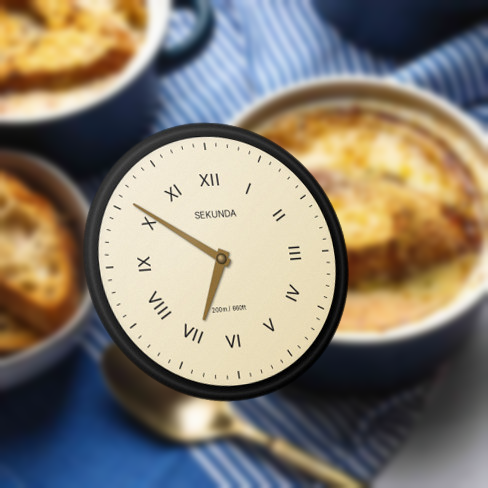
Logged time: 6 h 51 min
